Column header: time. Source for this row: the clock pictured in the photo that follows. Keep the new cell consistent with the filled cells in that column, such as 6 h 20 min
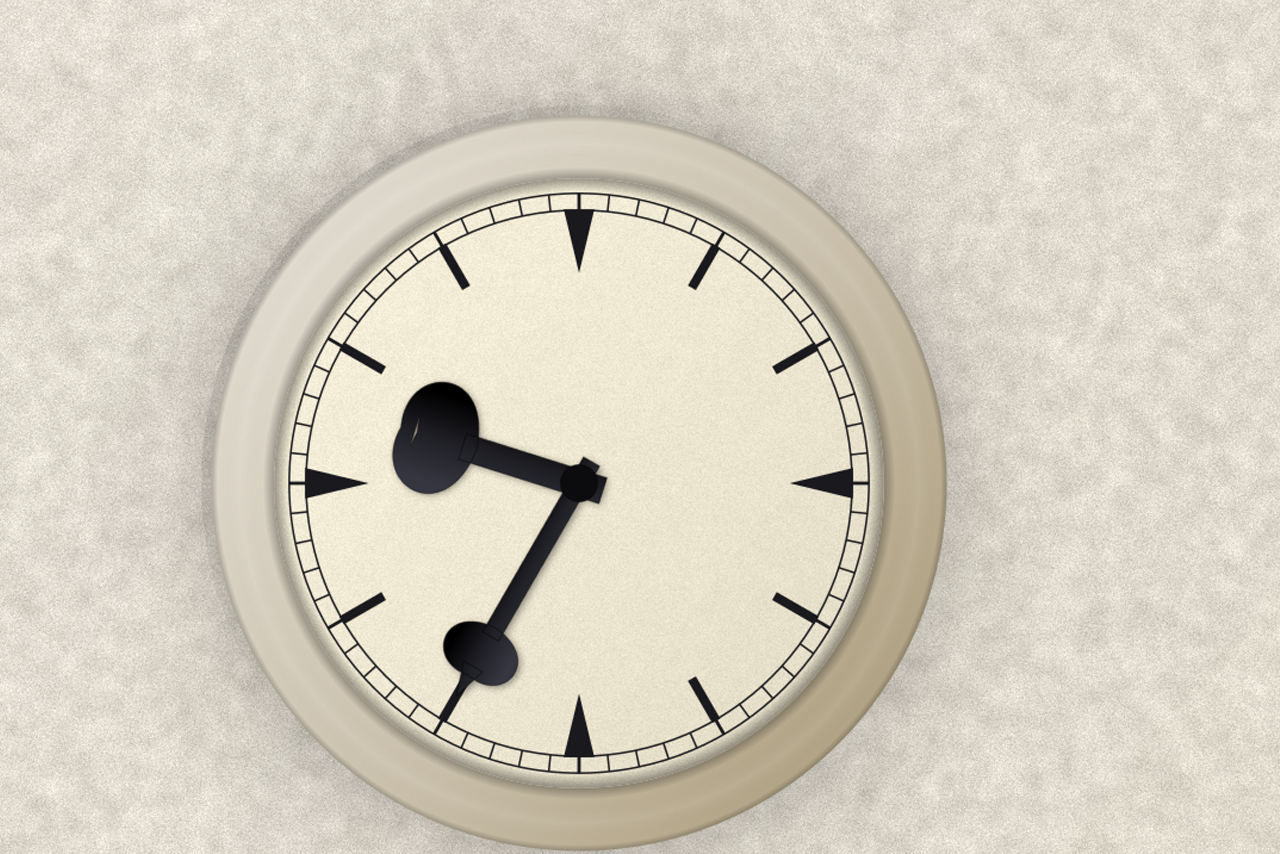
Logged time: 9 h 35 min
